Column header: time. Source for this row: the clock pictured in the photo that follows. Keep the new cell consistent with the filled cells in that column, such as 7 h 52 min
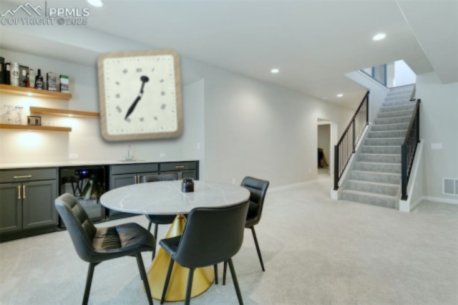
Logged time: 12 h 36 min
